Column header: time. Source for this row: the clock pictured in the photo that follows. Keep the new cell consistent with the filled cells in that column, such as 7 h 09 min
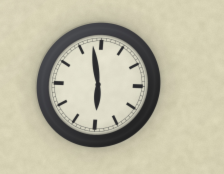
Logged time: 5 h 58 min
